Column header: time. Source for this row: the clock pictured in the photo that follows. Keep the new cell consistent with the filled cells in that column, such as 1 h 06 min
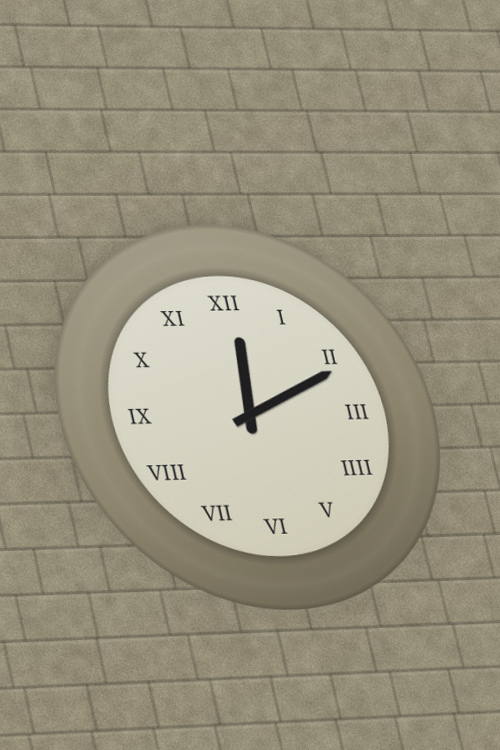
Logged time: 12 h 11 min
